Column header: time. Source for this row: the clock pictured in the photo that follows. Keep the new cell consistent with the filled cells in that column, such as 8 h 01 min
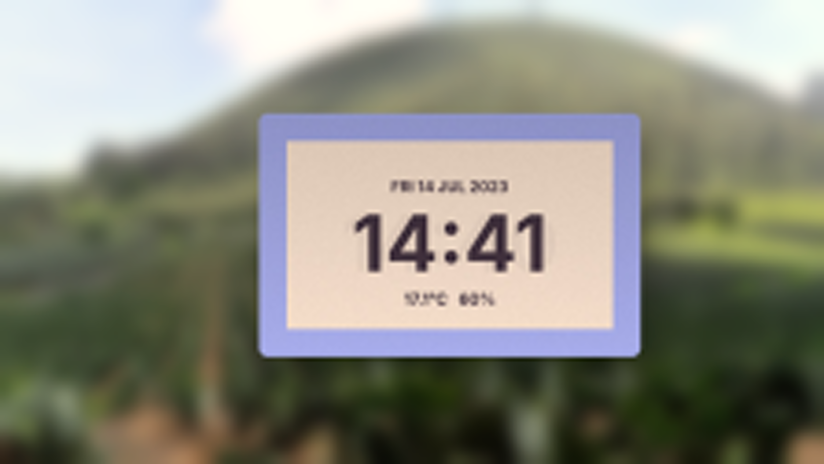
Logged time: 14 h 41 min
